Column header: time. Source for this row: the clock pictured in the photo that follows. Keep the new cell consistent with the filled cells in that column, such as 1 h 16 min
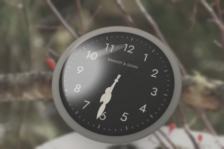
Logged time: 6 h 31 min
